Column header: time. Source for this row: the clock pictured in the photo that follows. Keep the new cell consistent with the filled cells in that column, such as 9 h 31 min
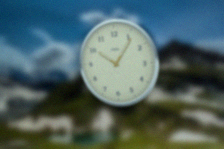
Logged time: 10 h 06 min
